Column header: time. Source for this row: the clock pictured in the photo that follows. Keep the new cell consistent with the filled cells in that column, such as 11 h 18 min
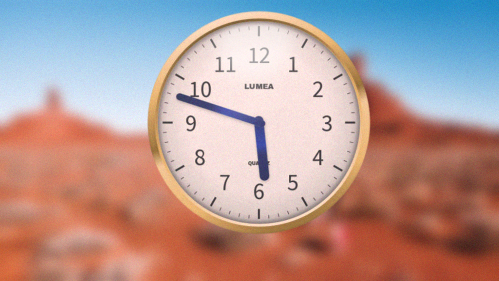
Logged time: 5 h 48 min
